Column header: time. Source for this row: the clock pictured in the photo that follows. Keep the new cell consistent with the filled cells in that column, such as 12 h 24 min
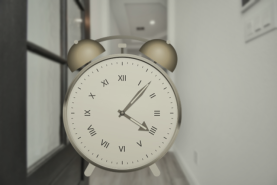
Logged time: 4 h 07 min
